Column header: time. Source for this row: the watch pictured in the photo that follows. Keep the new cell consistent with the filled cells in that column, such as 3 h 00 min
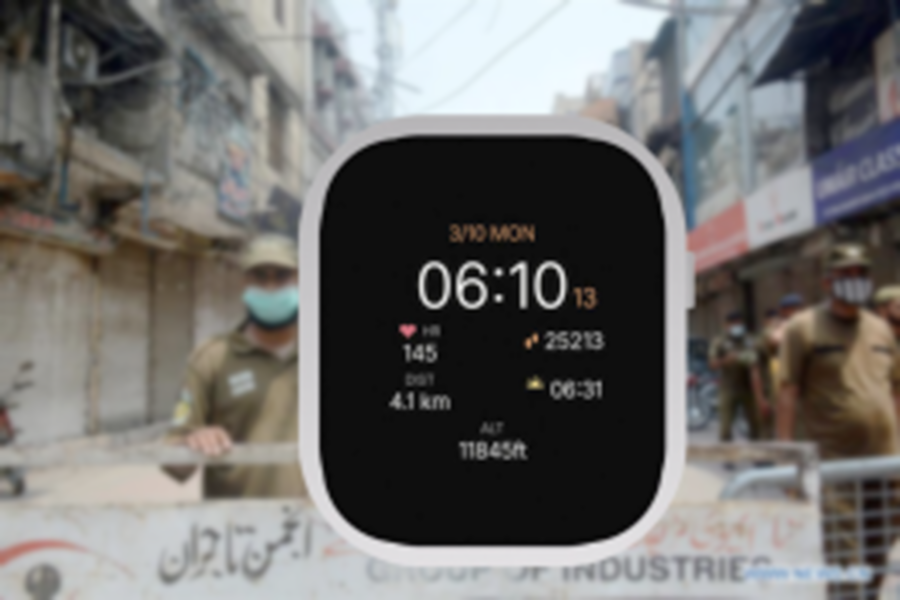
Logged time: 6 h 10 min
